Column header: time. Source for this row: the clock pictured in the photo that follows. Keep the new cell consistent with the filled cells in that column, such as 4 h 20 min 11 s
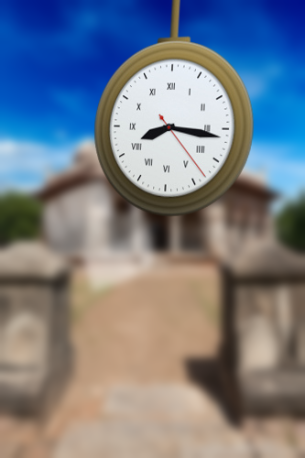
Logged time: 8 h 16 min 23 s
